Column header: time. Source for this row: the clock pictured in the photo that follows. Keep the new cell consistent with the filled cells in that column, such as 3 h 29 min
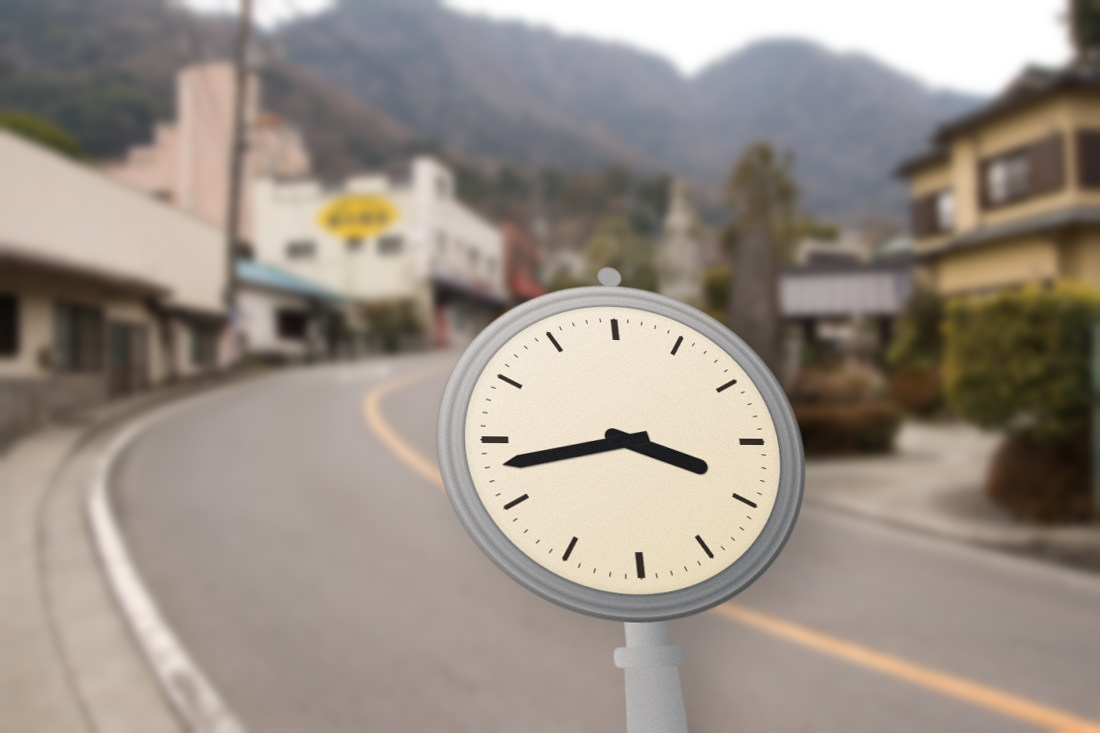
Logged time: 3 h 43 min
